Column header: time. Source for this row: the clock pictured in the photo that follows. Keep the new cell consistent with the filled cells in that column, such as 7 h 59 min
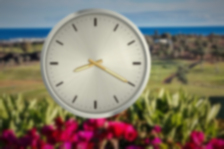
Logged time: 8 h 20 min
